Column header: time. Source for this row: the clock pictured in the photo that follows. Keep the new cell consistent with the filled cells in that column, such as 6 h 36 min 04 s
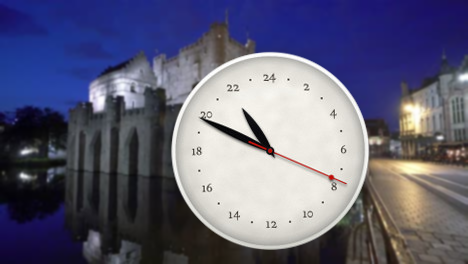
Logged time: 21 h 49 min 19 s
